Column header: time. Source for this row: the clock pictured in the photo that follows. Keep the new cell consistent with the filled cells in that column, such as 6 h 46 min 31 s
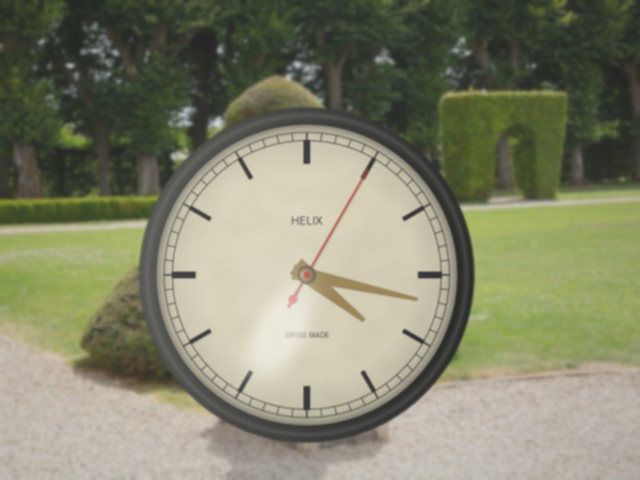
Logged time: 4 h 17 min 05 s
